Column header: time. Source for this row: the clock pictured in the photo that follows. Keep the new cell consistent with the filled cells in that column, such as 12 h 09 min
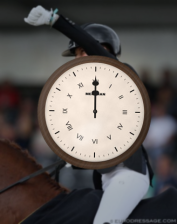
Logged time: 12 h 00 min
